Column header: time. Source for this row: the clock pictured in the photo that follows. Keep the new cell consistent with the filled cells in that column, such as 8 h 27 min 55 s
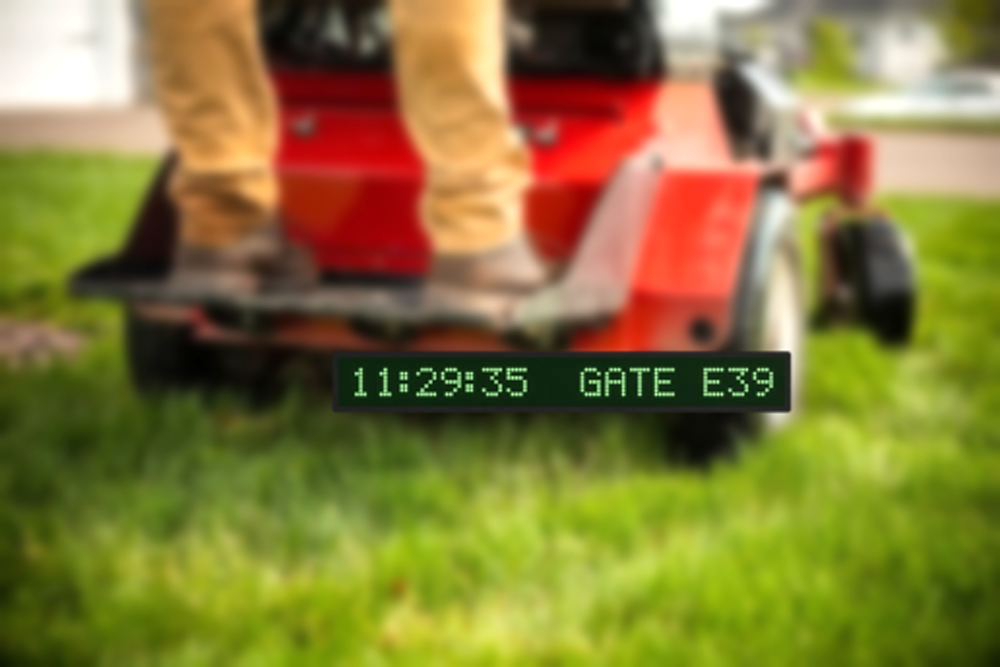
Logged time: 11 h 29 min 35 s
